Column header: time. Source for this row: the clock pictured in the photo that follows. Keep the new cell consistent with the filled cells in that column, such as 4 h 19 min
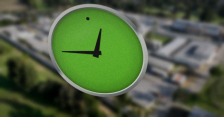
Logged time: 12 h 46 min
